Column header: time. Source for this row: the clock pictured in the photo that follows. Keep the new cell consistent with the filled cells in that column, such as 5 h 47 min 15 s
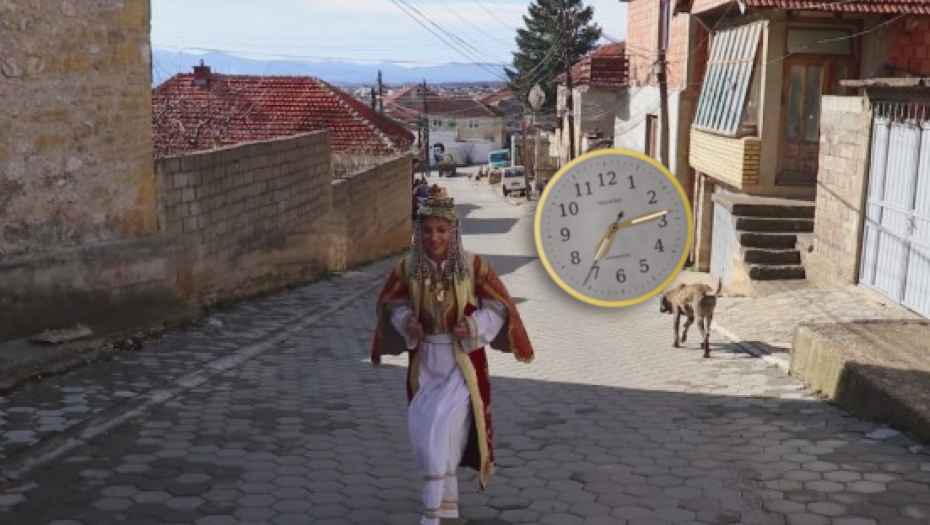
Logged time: 7 h 13 min 36 s
